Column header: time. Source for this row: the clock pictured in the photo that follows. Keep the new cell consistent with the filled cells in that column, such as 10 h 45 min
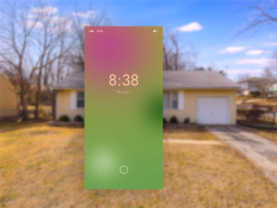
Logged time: 8 h 38 min
